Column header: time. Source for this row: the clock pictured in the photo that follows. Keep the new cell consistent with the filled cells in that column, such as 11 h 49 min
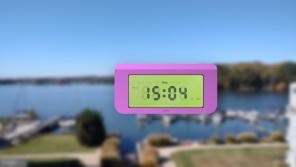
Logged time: 15 h 04 min
